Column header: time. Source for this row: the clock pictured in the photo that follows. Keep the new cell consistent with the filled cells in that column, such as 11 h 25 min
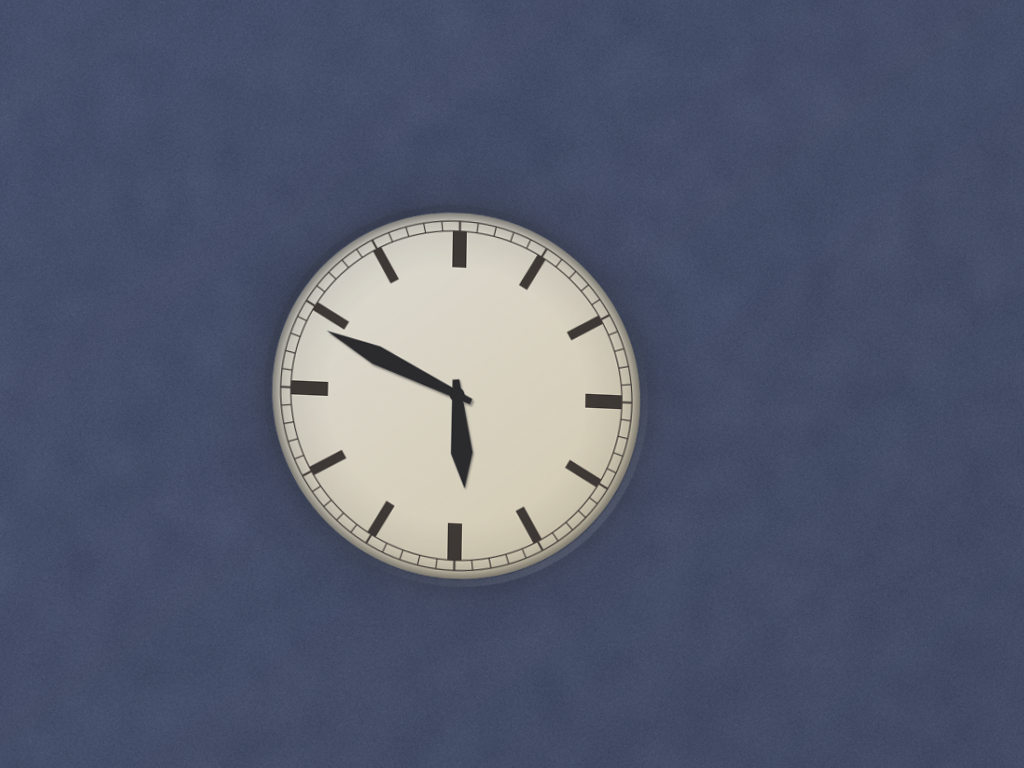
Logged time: 5 h 49 min
